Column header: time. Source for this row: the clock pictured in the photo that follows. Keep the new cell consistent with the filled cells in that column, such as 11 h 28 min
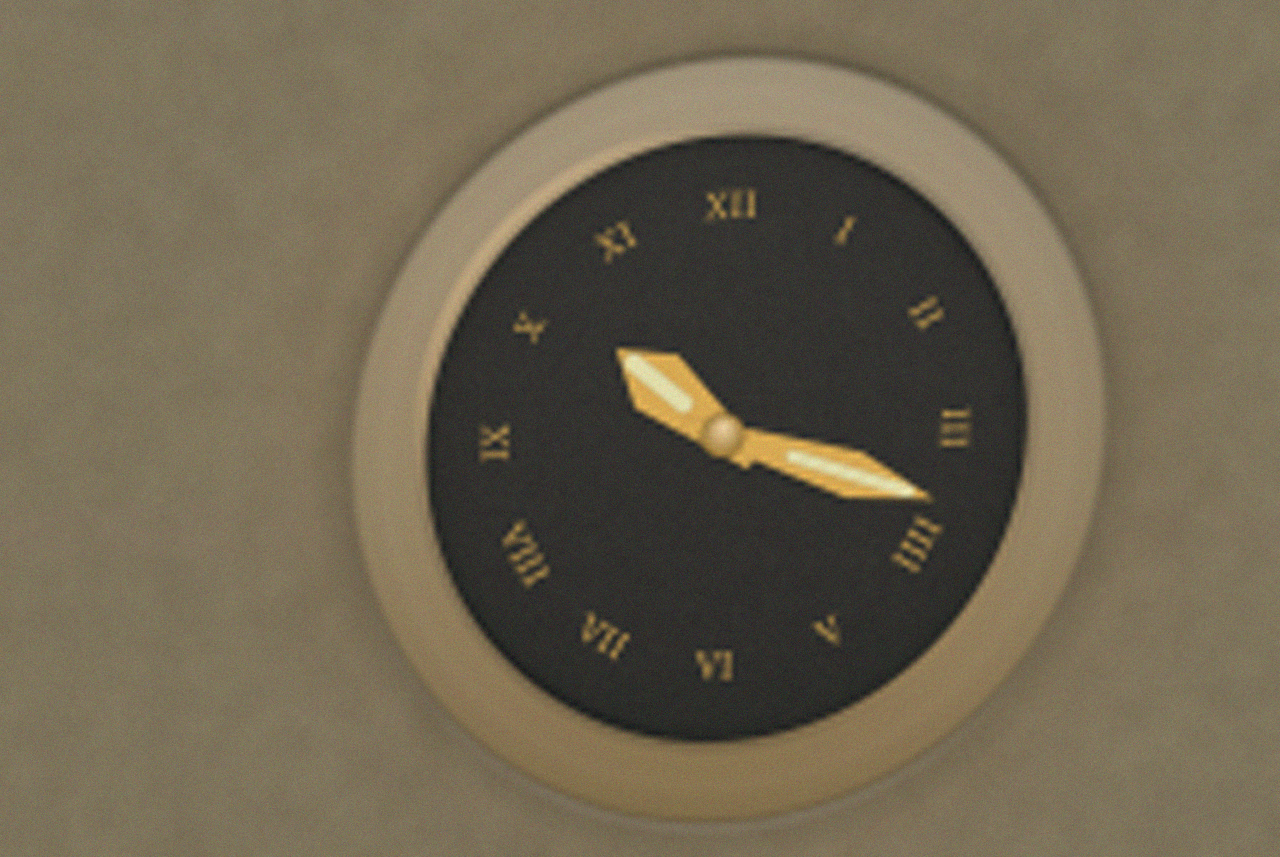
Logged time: 10 h 18 min
